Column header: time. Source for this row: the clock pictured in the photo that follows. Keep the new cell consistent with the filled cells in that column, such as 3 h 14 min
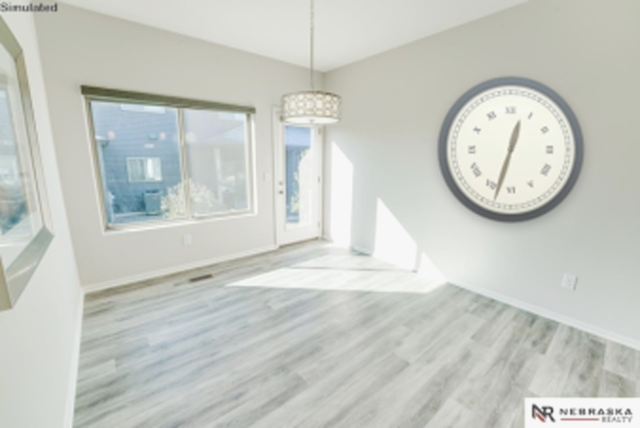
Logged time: 12 h 33 min
